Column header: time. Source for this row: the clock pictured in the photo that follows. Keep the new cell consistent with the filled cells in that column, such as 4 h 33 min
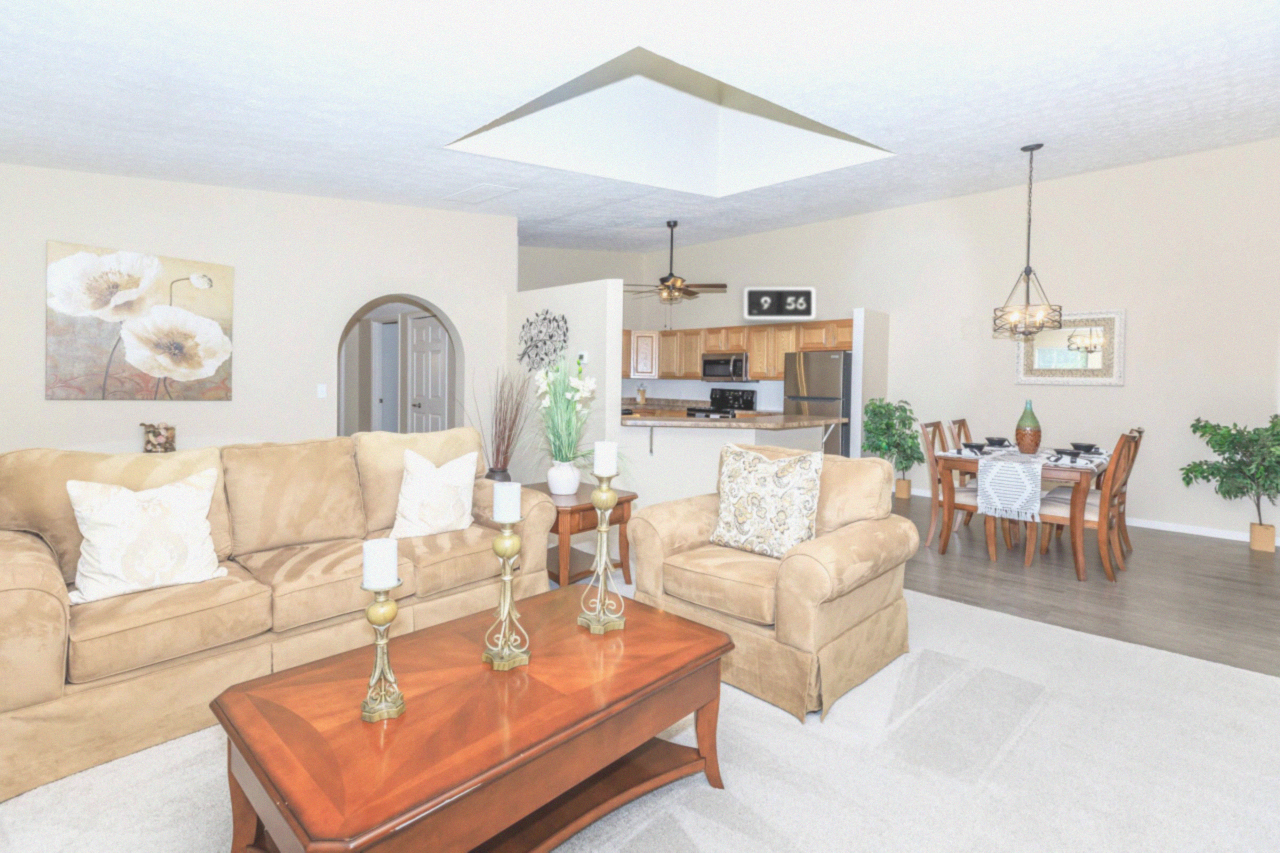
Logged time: 9 h 56 min
